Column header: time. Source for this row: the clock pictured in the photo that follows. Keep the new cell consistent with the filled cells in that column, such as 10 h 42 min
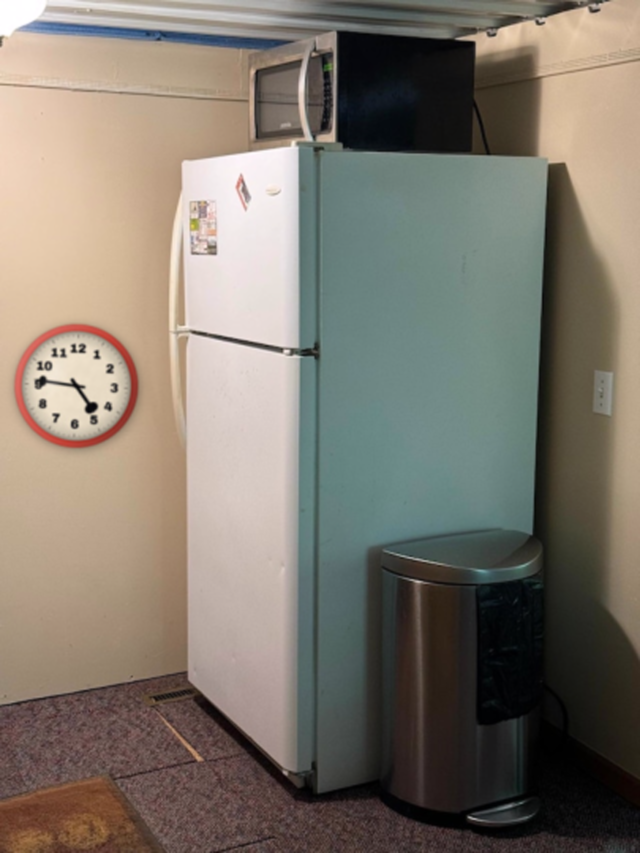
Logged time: 4 h 46 min
